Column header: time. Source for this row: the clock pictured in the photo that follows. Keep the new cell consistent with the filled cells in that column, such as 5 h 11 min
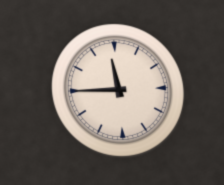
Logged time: 11 h 45 min
